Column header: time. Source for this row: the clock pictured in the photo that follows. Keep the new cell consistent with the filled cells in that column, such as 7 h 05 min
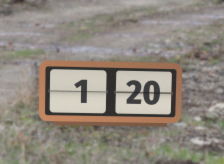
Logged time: 1 h 20 min
